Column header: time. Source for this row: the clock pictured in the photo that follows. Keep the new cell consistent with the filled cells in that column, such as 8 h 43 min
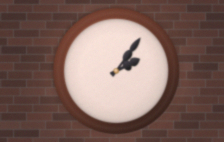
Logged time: 2 h 06 min
